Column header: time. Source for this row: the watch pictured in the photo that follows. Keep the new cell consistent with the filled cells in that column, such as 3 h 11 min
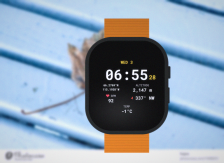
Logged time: 6 h 55 min
